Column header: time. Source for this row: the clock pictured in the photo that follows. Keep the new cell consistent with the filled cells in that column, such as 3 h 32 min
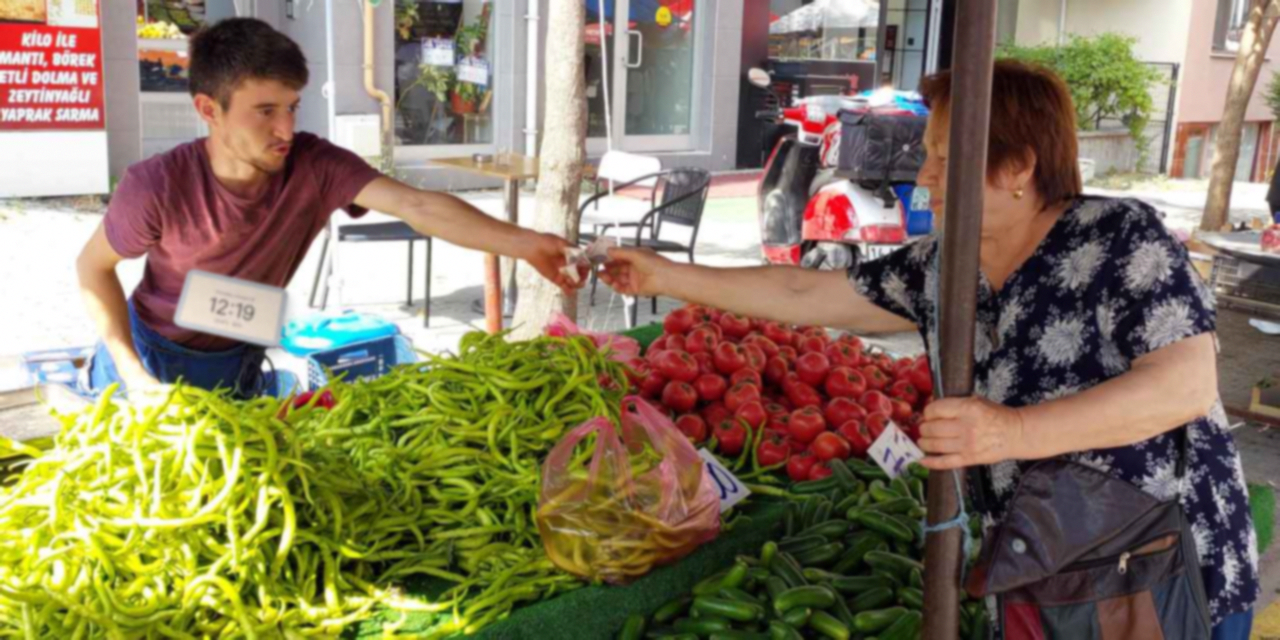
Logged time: 12 h 19 min
